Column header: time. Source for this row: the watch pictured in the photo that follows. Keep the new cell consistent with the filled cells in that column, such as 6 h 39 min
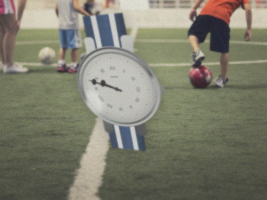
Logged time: 9 h 48 min
